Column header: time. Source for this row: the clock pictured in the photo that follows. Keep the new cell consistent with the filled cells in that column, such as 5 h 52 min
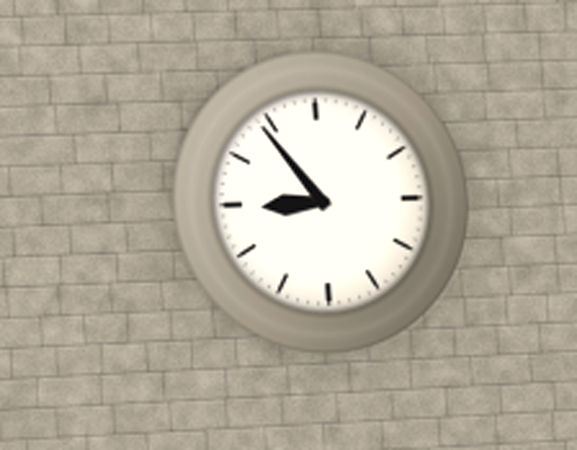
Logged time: 8 h 54 min
